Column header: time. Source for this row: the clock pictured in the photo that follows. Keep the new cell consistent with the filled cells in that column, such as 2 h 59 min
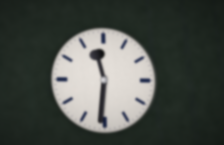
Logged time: 11 h 31 min
